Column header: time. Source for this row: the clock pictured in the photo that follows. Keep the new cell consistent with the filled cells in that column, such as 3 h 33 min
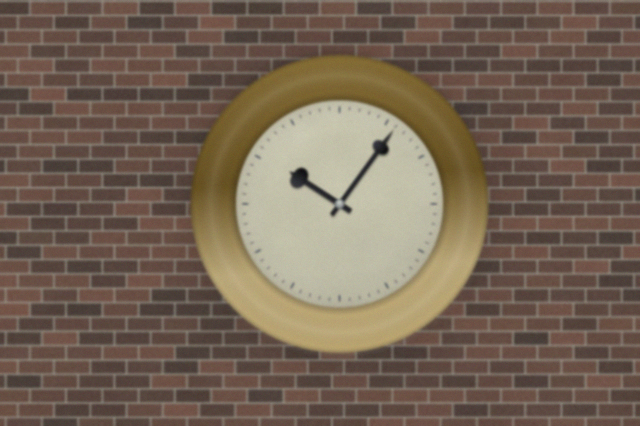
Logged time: 10 h 06 min
